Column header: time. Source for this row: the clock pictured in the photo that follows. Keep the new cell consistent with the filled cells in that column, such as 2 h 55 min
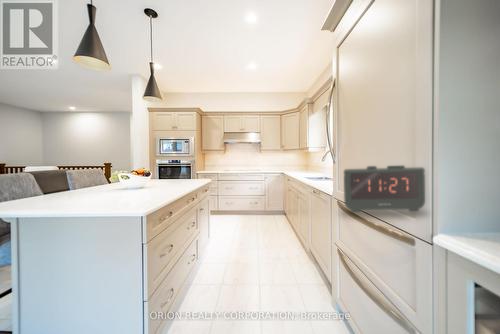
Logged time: 11 h 27 min
